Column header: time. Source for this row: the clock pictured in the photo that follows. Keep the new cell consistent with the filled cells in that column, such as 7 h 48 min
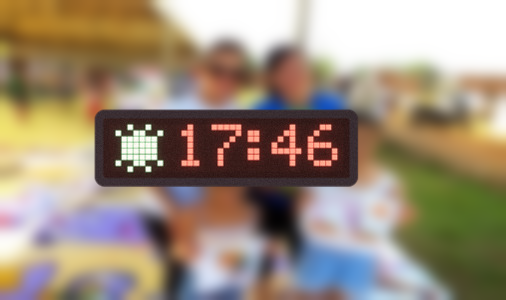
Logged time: 17 h 46 min
